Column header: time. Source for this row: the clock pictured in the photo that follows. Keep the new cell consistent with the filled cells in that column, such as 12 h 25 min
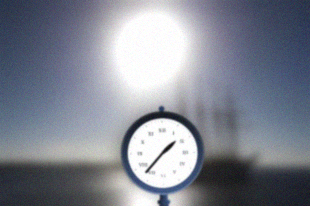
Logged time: 1 h 37 min
